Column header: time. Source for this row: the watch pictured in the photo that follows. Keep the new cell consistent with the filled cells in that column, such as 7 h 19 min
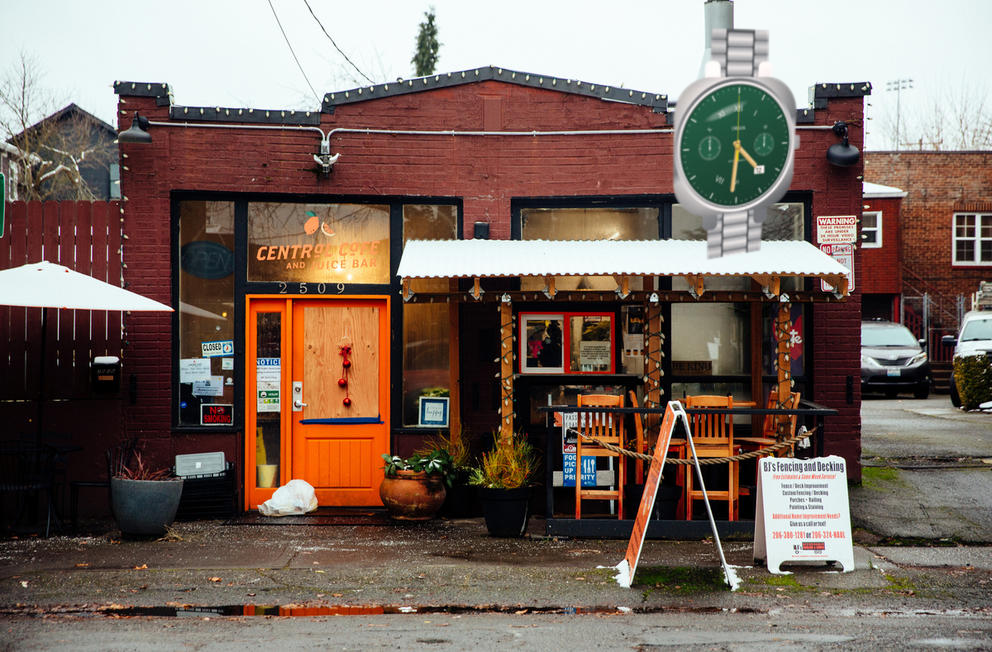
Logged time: 4 h 31 min
